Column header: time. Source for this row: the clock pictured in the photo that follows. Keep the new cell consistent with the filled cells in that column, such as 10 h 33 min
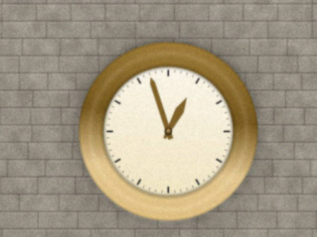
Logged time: 12 h 57 min
